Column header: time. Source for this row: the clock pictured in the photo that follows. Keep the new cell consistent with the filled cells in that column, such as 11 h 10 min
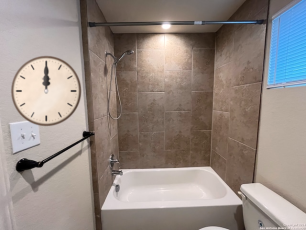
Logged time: 12 h 00 min
